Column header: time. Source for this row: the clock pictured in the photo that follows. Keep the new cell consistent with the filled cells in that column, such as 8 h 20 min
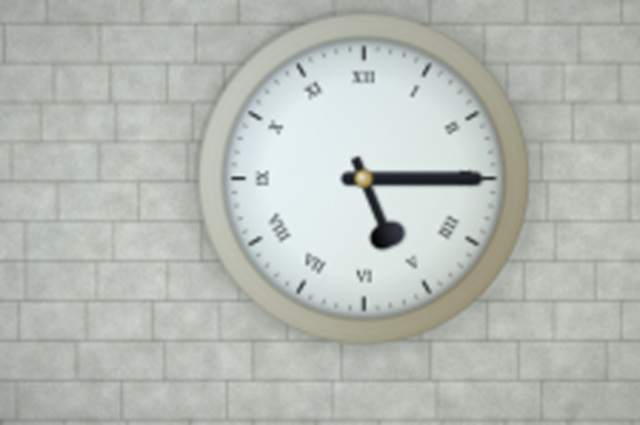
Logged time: 5 h 15 min
